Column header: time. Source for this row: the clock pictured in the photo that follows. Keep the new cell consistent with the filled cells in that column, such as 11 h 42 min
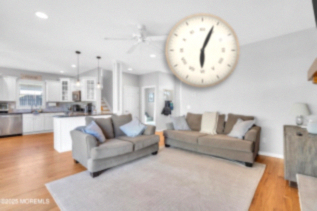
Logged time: 6 h 04 min
